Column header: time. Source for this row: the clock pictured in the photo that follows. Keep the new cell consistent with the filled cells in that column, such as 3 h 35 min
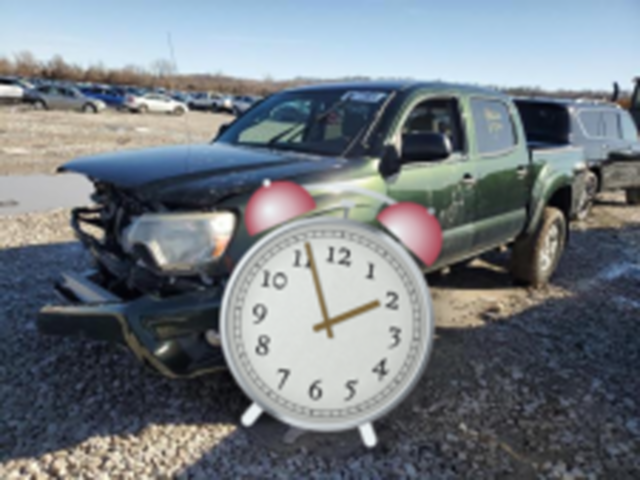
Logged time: 1 h 56 min
